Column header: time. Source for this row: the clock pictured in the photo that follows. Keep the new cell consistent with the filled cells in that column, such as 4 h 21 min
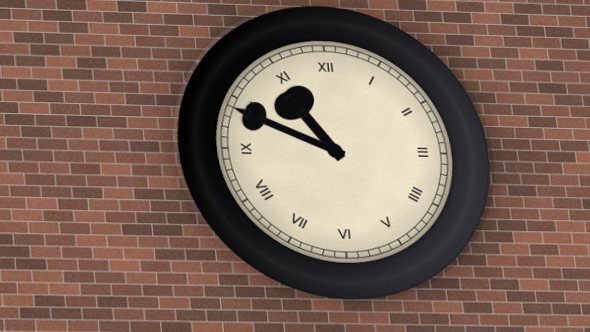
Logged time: 10 h 49 min
